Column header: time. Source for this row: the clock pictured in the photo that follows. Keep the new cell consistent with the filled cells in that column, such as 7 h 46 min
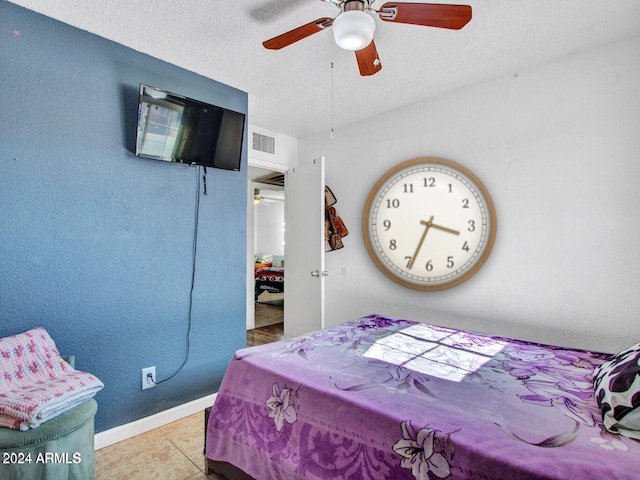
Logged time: 3 h 34 min
